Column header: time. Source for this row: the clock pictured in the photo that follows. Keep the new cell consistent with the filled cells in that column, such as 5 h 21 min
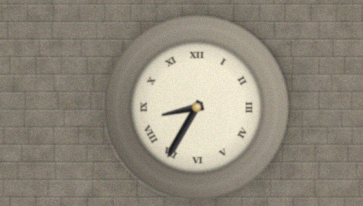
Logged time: 8 h 35 min
